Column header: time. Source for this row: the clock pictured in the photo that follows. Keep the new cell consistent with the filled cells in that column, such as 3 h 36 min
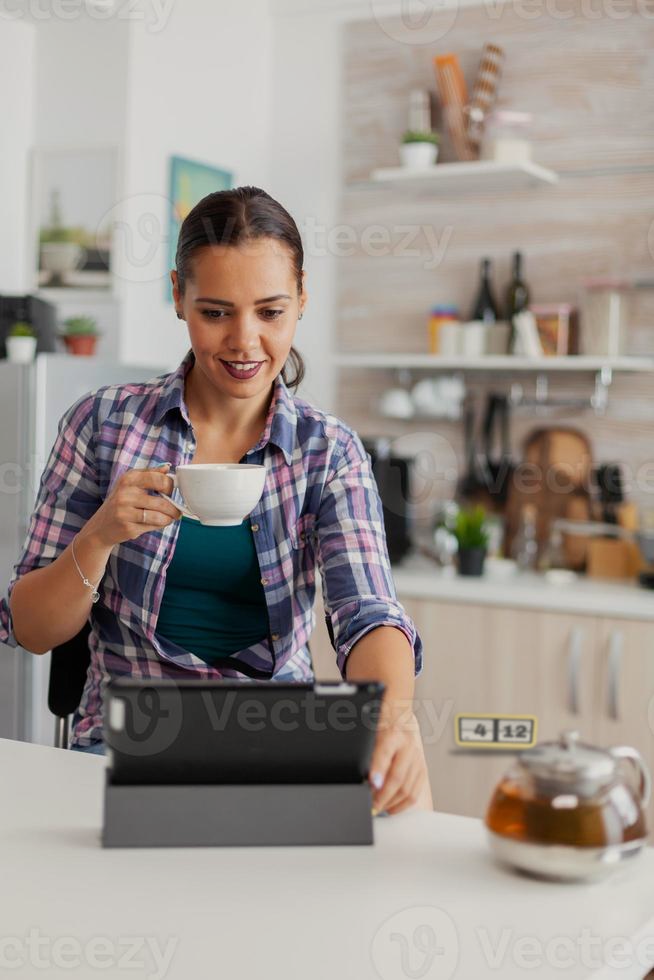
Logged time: 4 h 12 min
